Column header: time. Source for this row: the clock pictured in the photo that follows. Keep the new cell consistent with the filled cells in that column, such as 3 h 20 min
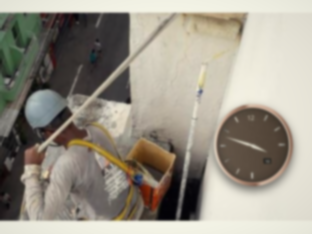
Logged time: 3 h 48 min
